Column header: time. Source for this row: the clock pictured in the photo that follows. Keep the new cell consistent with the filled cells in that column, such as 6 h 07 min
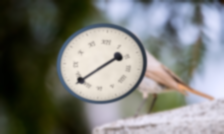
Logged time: 1 h 38 min
